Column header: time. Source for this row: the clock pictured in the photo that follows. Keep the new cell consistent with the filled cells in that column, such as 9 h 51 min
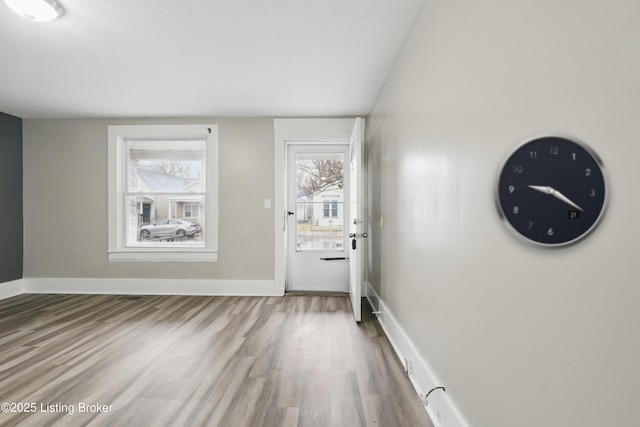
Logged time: 9 h 20 min
